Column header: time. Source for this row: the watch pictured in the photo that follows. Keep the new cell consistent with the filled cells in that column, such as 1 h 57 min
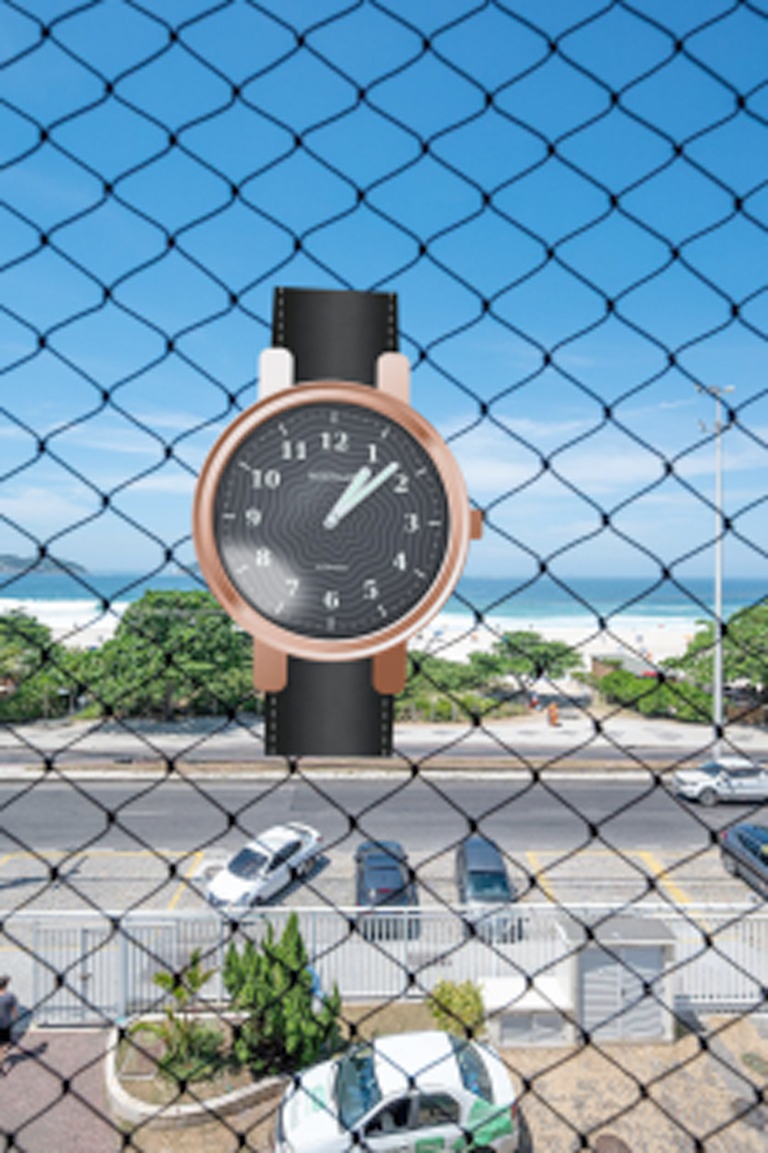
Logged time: 1 h 08 min
